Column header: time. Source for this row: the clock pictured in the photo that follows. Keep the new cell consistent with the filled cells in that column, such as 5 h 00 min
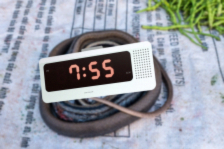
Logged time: 7 h 55 min
